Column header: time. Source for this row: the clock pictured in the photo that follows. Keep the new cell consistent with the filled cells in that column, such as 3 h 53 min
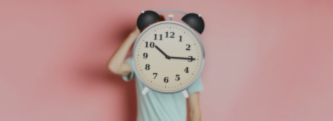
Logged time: 10 h 15 min
